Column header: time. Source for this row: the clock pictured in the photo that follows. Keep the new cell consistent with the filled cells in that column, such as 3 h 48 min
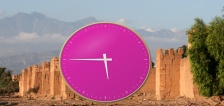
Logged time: 5 h 45 min
